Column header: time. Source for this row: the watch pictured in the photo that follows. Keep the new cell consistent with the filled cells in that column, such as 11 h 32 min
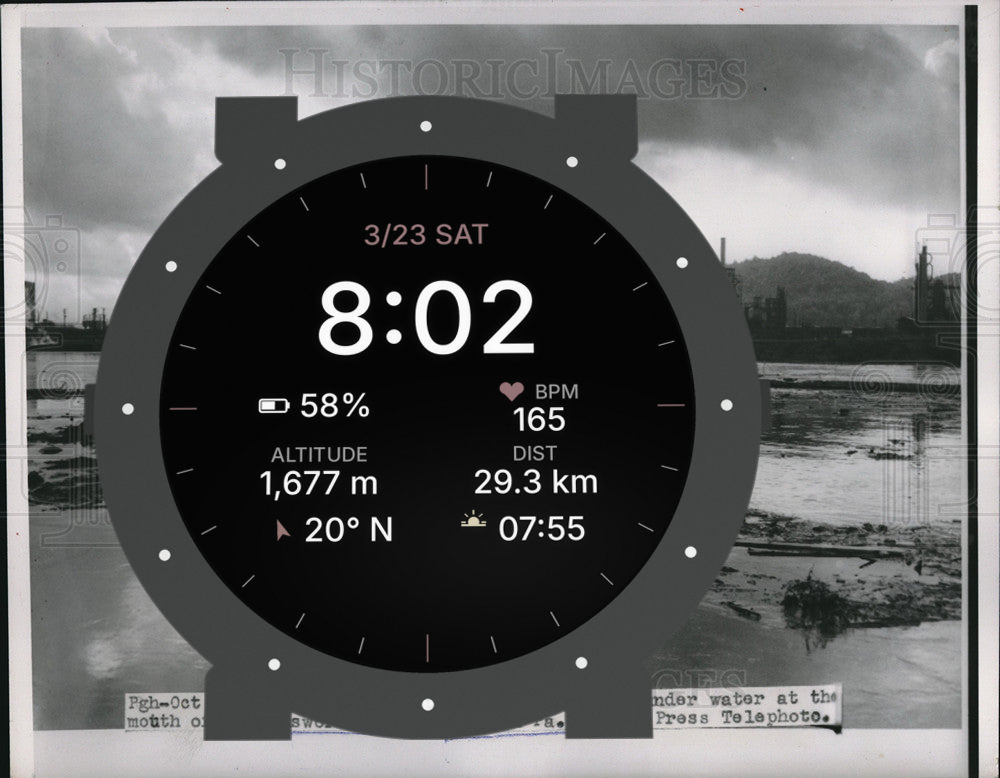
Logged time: 8 h 02 min
